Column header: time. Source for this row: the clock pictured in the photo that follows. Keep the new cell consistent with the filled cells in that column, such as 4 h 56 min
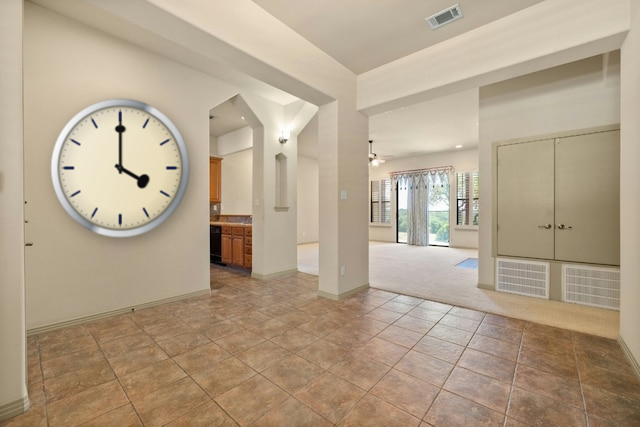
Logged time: 4 h 00 min
